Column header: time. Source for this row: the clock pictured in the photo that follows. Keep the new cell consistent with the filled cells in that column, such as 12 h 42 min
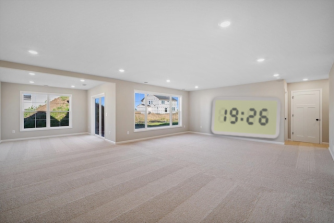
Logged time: 19 h 26 min
